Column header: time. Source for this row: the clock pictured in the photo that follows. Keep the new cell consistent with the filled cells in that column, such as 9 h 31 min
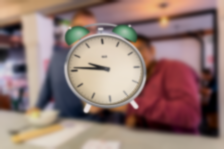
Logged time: 9 h 46 min
